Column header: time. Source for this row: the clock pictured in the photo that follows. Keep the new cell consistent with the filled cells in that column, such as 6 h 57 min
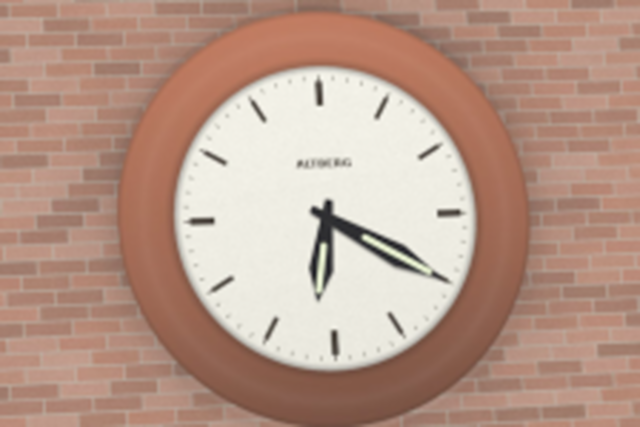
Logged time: 6 h 20 min
